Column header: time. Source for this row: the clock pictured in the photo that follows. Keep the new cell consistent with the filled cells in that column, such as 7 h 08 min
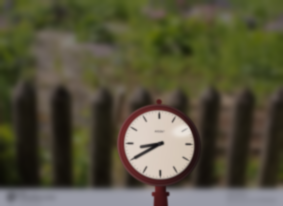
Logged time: 8 h 40 min
